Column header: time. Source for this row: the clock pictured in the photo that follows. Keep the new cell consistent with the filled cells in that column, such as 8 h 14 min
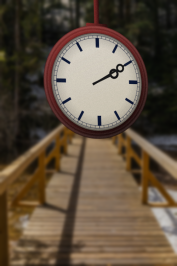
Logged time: 2 h 10 min
